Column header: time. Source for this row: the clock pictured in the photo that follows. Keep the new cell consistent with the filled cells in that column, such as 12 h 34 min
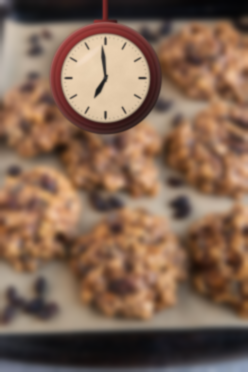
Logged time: 6 h 59 min
